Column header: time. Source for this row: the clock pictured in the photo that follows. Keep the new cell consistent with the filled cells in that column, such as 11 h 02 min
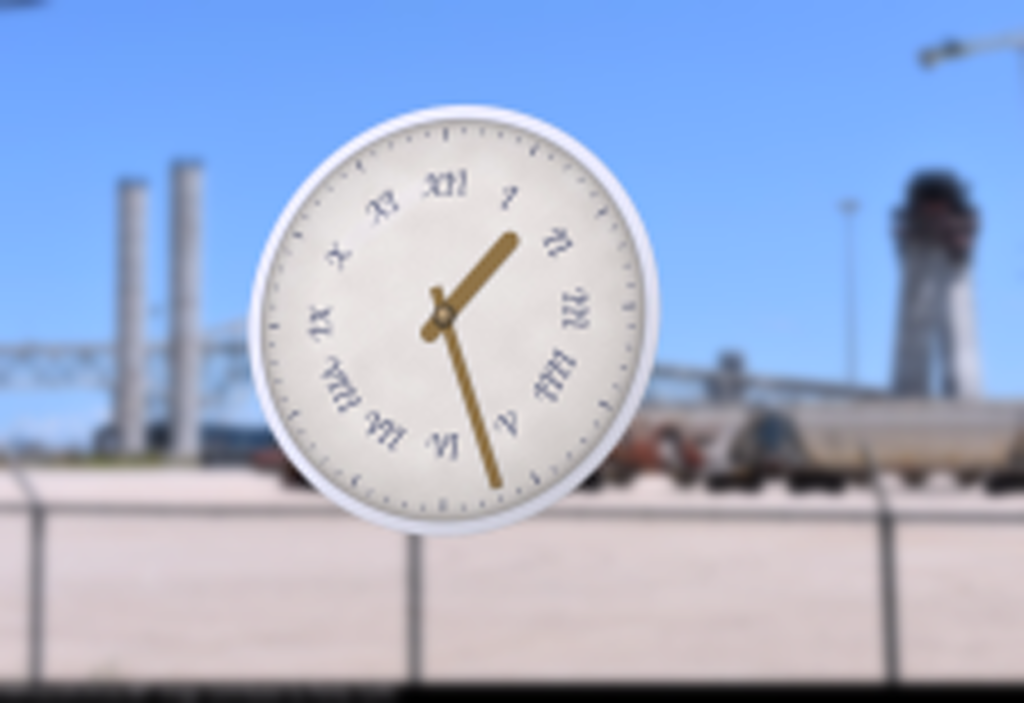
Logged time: 1 h 27 min
